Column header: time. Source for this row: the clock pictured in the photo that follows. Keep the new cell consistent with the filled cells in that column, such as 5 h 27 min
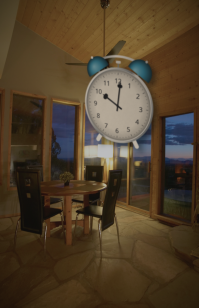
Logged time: 10 h 01 min
